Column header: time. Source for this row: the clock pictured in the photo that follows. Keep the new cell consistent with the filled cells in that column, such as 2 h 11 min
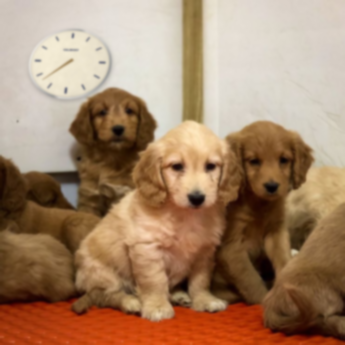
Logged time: 7 h 38 min
